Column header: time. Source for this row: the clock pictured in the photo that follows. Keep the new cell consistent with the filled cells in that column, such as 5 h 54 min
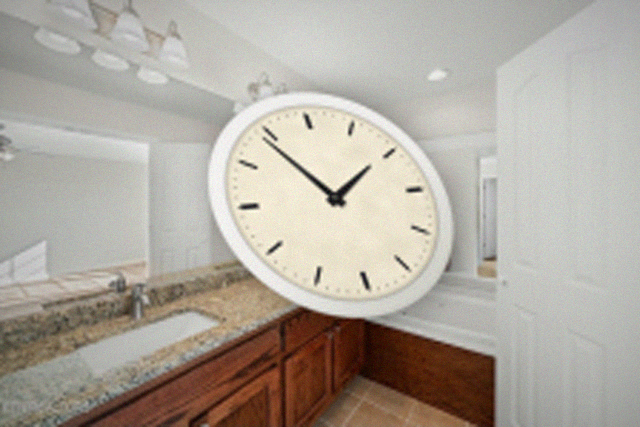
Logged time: 1 h 54 min
